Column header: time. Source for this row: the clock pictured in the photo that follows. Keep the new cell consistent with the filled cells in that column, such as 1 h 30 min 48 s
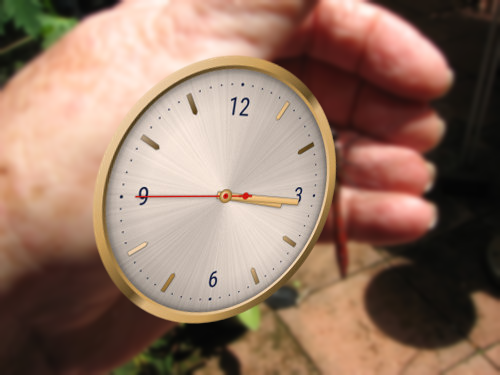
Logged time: 3 h 15 min 45 s
